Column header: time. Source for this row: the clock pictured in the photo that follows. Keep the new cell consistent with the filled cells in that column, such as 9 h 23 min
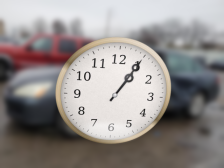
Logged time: 1 h 05 min
